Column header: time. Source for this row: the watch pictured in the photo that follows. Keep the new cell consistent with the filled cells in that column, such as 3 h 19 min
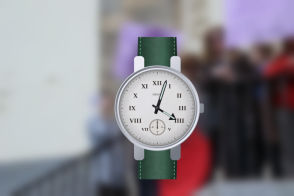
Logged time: 4 h 03 min
